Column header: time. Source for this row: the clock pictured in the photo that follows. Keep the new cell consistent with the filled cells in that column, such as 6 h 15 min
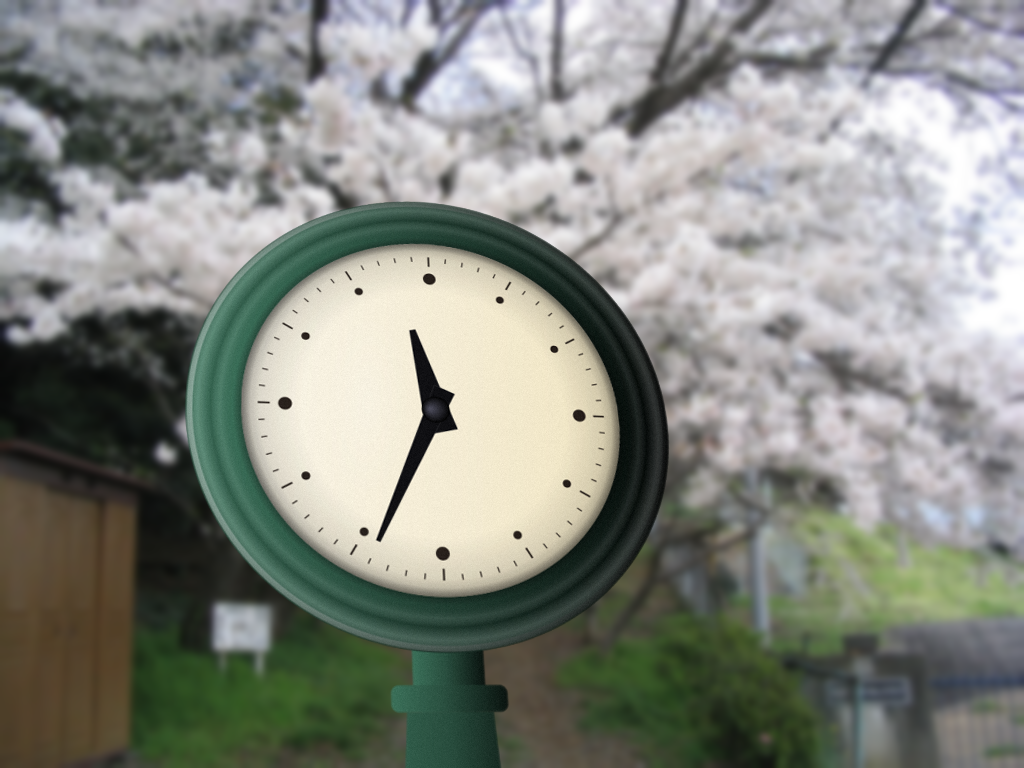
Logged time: 11 h 34 min
